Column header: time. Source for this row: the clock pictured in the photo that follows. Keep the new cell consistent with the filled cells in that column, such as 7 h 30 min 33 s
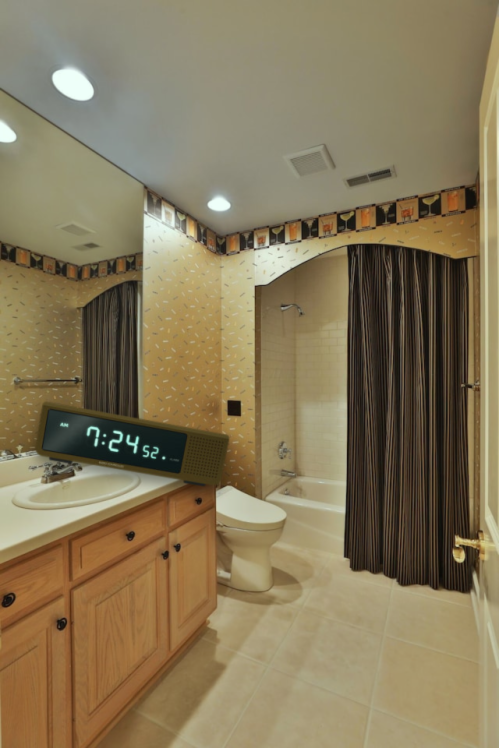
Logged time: 7 h 24 min 52 s
